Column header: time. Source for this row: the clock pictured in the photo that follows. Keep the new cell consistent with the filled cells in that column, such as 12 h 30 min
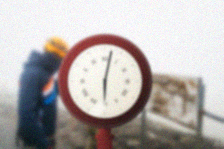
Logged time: 6 h 02 min
